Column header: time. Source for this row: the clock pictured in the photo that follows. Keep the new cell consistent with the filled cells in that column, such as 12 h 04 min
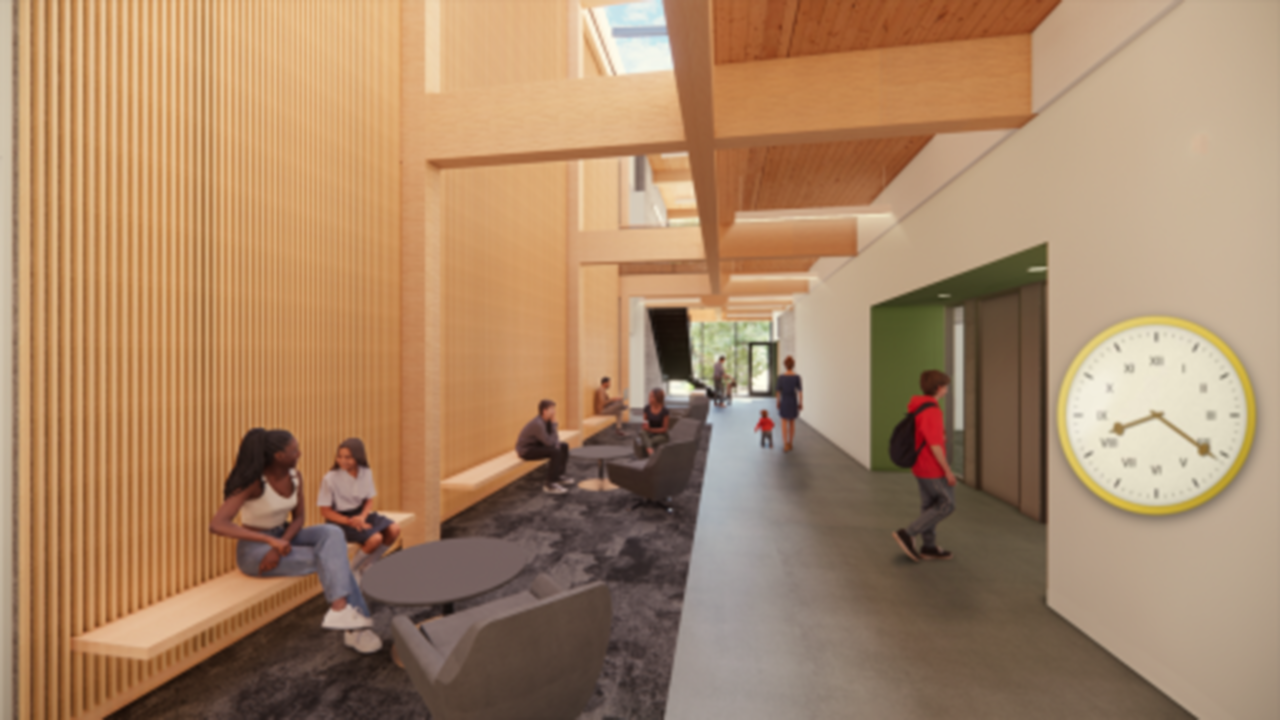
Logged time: 8 h 21 min
